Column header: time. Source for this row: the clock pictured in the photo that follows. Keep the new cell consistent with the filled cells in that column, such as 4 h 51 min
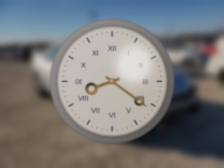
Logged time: 8 h 21 min
